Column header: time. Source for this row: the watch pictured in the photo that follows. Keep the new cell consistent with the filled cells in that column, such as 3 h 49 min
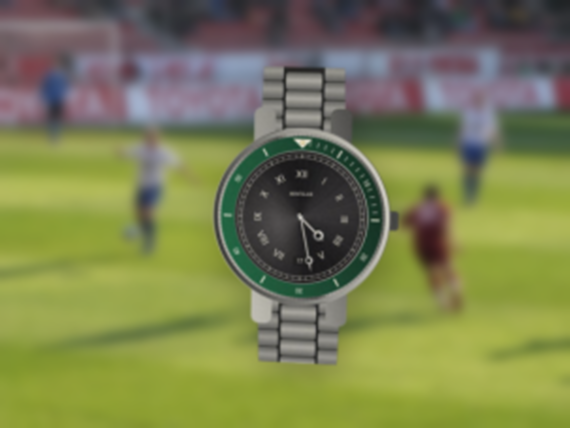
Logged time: 4 h 28 min
